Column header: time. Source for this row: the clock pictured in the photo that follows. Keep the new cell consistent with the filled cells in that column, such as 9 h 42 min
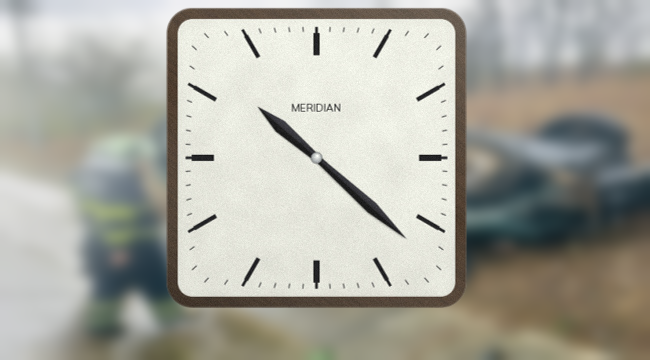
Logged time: 10 h 22 min
